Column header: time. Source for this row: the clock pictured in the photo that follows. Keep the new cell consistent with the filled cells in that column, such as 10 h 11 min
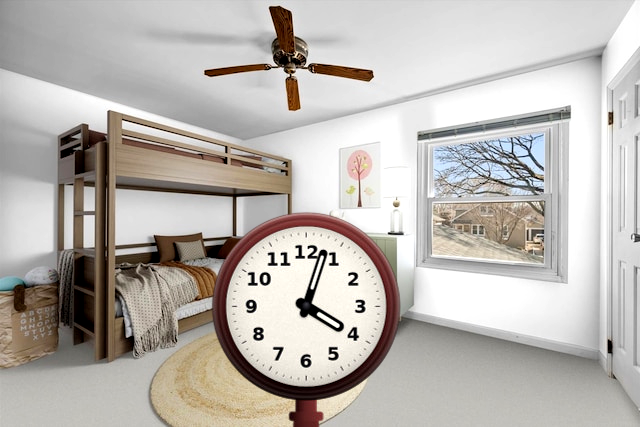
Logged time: 4 h 03 min
